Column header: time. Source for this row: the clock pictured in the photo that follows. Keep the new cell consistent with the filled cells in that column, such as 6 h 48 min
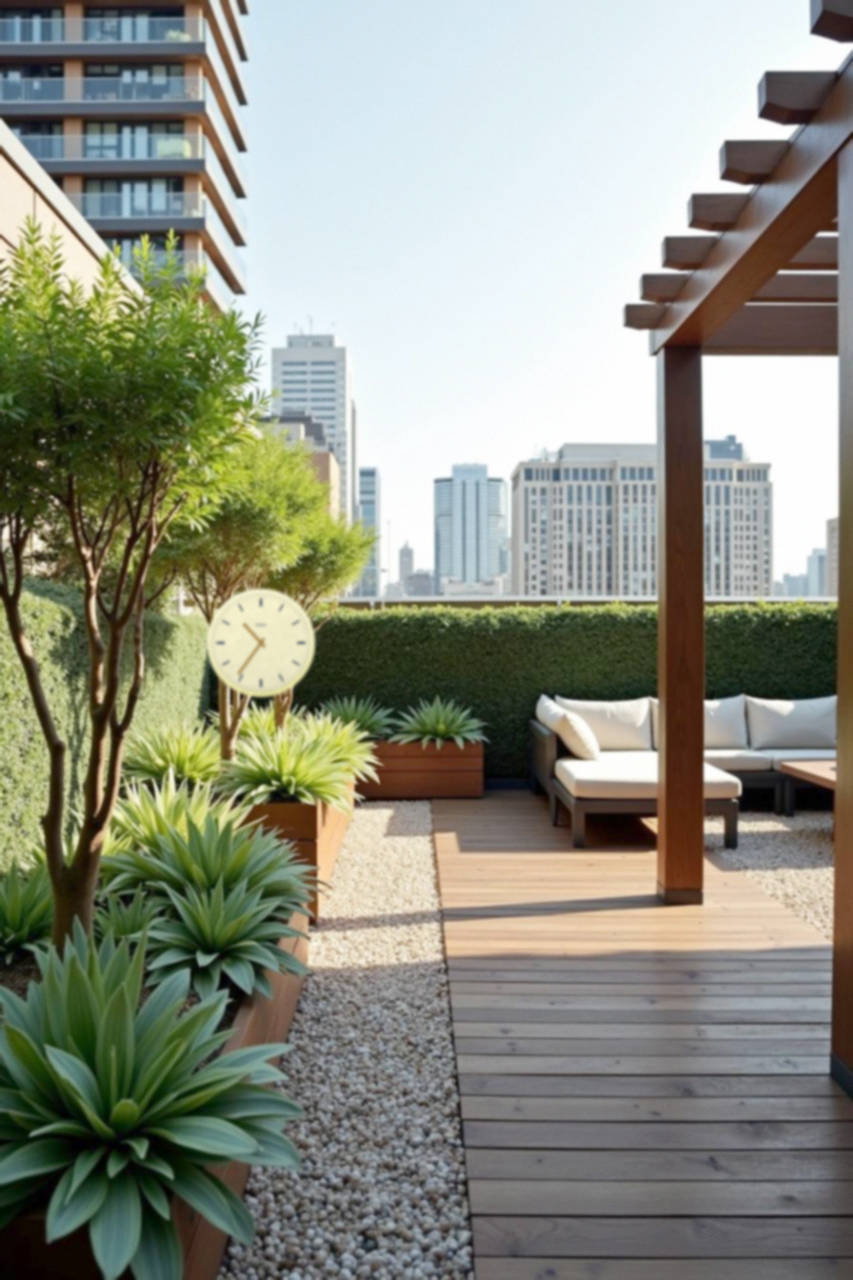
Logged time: 10 h 36 min
